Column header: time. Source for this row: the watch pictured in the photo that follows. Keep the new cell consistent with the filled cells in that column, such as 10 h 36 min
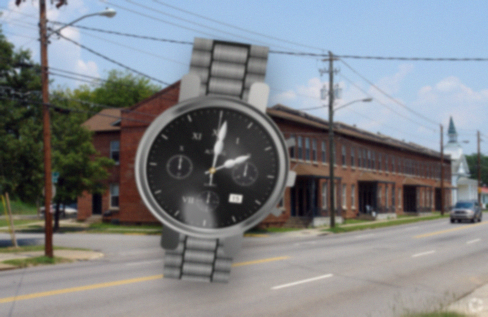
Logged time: 2 h 01 min
